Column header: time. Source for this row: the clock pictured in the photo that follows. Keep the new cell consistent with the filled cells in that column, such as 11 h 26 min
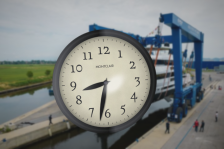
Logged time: 8 h 32 min
